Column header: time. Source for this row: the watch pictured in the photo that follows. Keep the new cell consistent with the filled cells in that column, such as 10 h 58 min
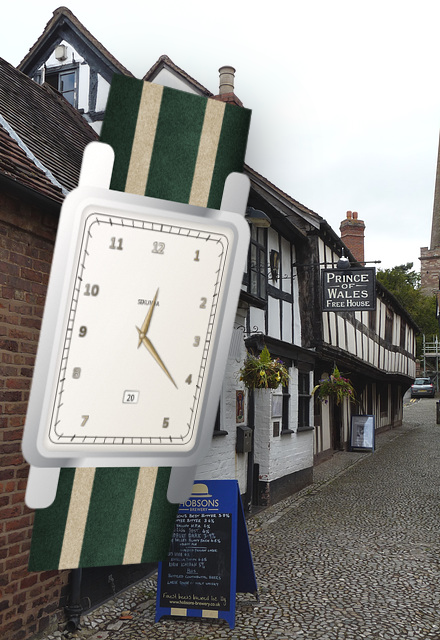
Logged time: 12 h 22 min
